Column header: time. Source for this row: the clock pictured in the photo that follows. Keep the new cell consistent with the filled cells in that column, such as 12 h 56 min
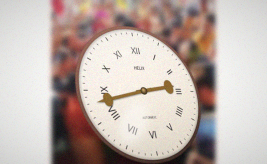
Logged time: 2 h 43 min
